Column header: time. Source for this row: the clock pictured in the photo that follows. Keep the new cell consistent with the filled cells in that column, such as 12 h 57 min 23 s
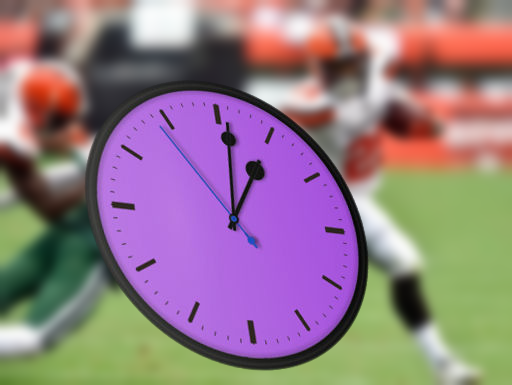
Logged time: 1 h 00 min 54 s
